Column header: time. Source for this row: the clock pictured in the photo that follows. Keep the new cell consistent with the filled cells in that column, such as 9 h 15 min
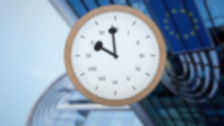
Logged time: 9 h 59 min
